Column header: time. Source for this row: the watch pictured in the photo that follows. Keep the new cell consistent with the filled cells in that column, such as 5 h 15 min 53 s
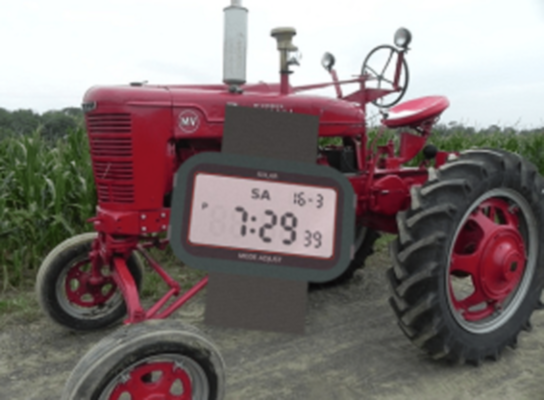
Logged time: 7 h 29 min 39 s
